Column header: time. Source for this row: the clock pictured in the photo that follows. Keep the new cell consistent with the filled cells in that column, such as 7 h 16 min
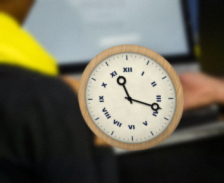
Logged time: 11 h 18 min
